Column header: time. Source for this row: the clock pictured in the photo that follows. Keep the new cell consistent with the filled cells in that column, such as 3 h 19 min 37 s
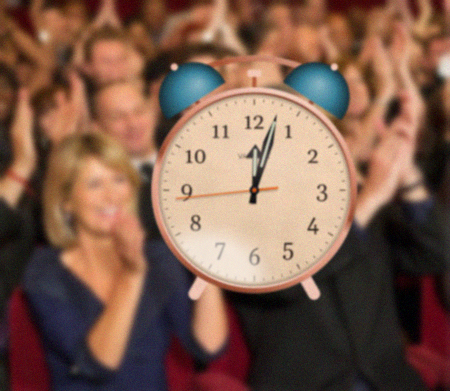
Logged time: 12 h 02 min 44 s
